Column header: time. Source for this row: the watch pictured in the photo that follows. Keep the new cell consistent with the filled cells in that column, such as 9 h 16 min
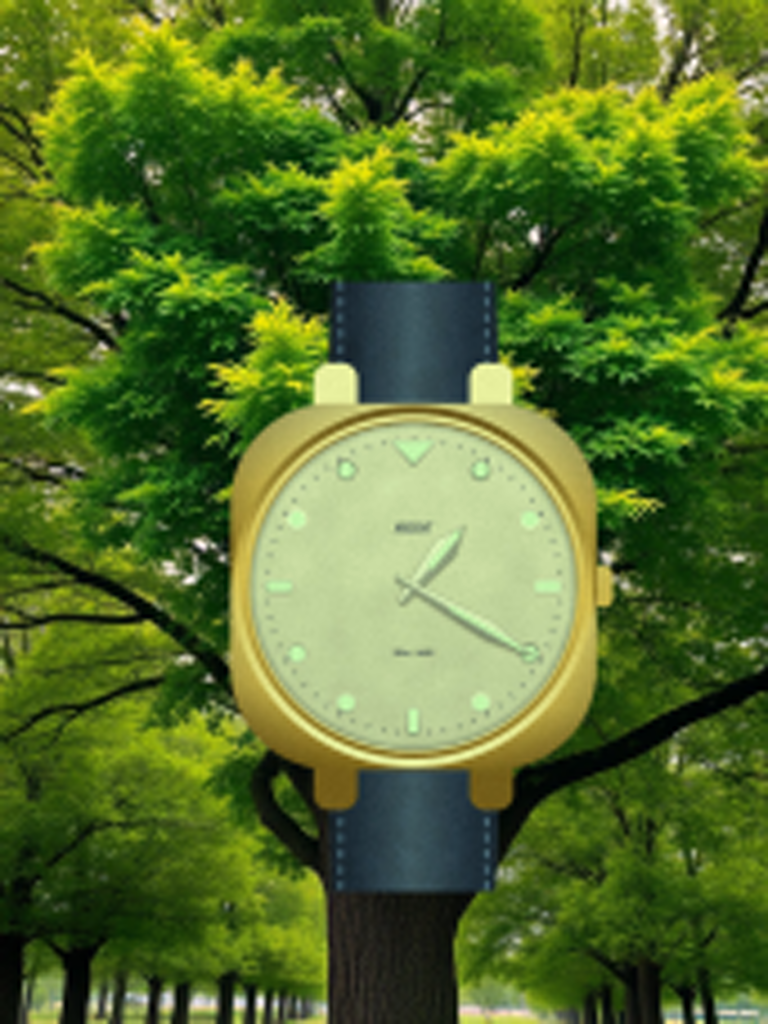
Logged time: 1 h 20 min
